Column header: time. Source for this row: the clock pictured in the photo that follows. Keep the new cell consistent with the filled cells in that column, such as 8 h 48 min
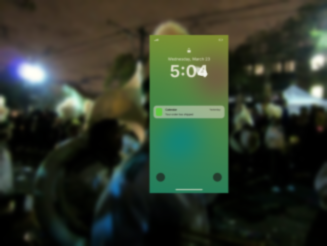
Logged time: 5 h 04 min
